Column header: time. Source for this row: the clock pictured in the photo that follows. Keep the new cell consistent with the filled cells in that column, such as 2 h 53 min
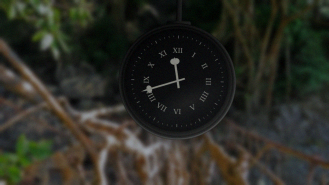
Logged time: 11 h 42 min
